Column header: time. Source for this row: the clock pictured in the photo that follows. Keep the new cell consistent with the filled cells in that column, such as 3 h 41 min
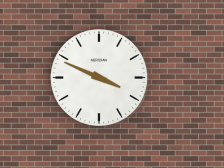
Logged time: 3 h 49 min
